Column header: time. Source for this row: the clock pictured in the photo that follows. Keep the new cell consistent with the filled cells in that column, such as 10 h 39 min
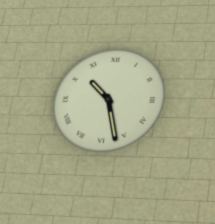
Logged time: 10 h 27 min
